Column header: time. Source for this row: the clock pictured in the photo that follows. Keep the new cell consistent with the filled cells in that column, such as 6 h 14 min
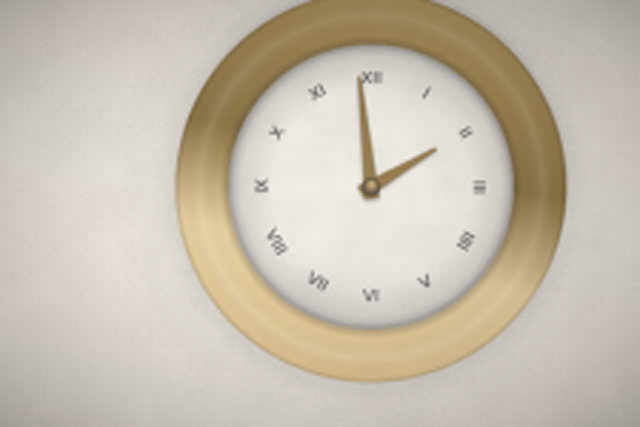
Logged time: 1 h 59 min
